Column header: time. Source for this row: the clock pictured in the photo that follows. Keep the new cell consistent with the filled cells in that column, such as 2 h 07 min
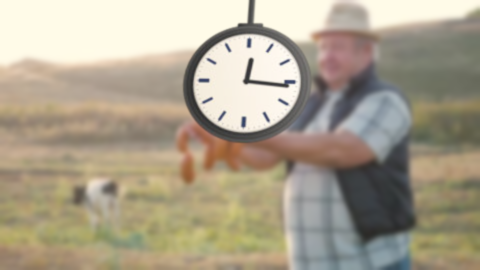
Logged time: 12 h 16 min
